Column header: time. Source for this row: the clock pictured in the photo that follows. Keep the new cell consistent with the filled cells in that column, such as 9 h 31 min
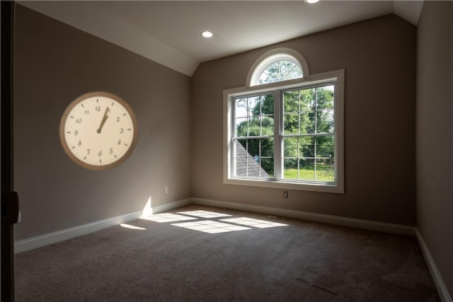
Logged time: 1 h 04 min
